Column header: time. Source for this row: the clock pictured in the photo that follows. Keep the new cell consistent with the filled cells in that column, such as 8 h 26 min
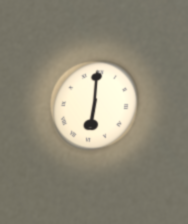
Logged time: 5 h 59 min
